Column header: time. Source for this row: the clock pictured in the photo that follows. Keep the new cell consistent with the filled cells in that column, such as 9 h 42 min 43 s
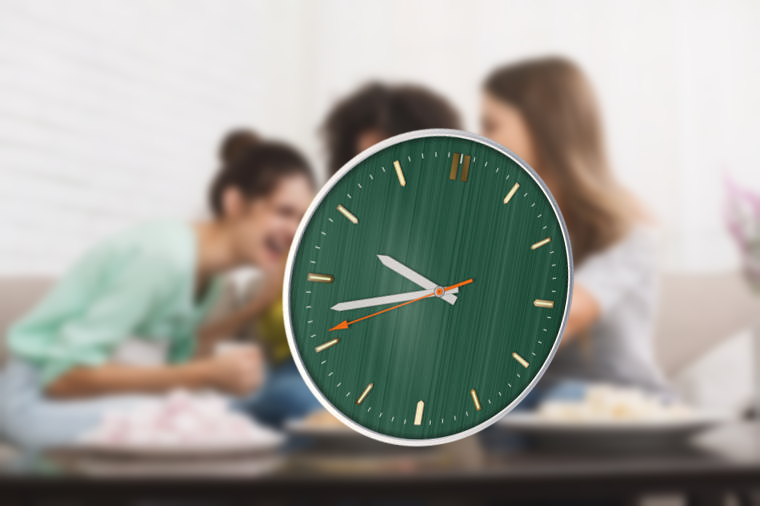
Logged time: 9 h 42 min 41 s
